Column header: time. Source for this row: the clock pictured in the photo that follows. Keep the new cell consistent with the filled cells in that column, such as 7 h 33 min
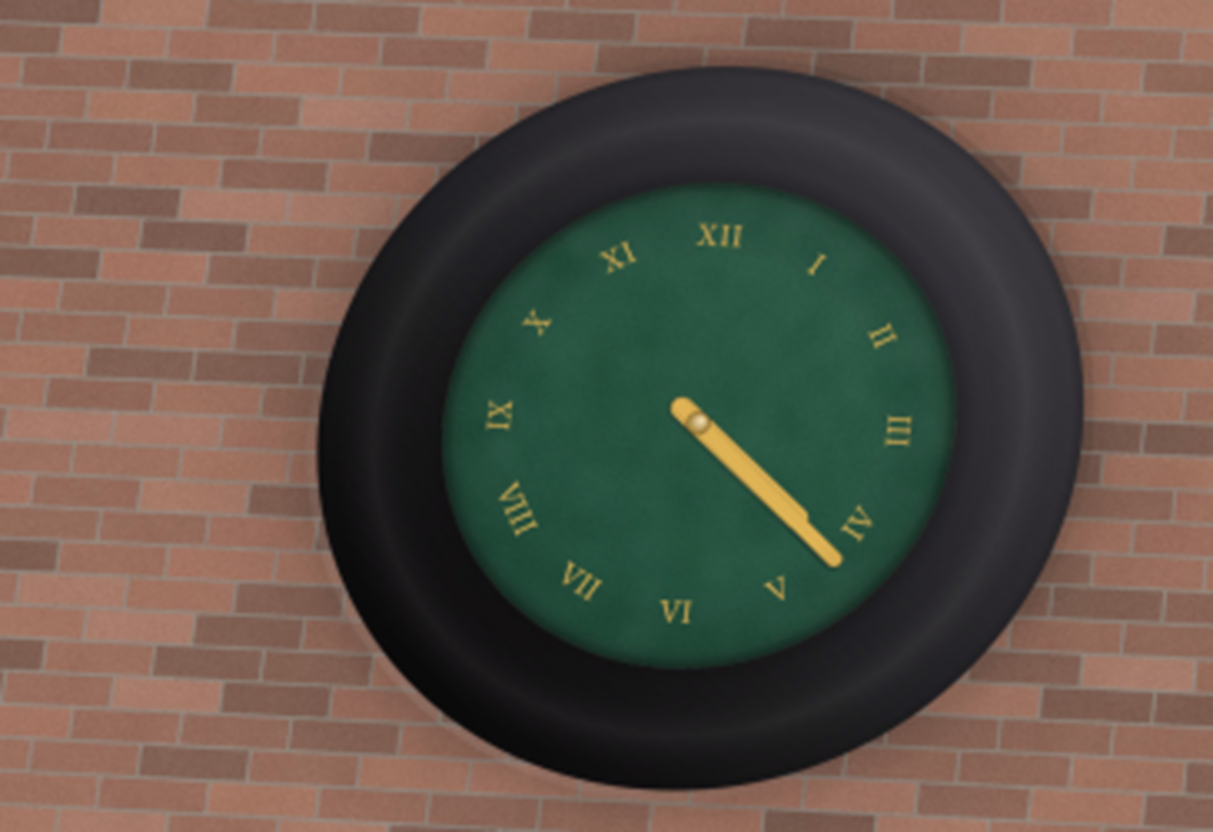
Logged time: 4 h 22 min
